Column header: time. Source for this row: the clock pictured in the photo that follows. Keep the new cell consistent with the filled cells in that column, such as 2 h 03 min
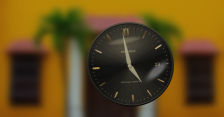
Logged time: 4 h 59 min
